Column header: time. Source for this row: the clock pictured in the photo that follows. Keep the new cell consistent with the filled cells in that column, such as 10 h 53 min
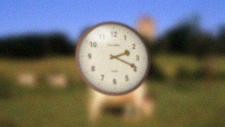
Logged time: 2 h 19 min
